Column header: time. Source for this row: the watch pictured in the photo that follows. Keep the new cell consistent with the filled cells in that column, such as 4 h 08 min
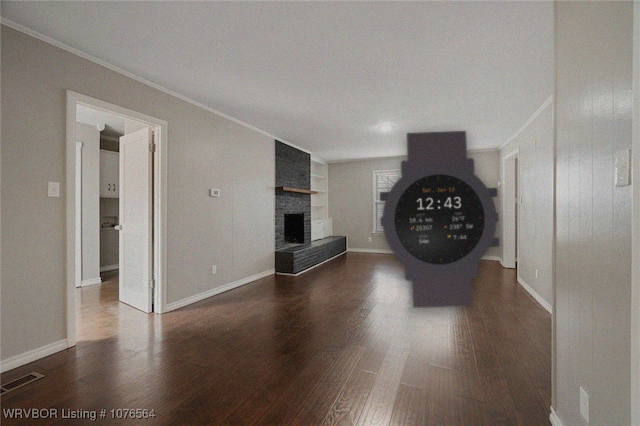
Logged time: 12 h 43 min
